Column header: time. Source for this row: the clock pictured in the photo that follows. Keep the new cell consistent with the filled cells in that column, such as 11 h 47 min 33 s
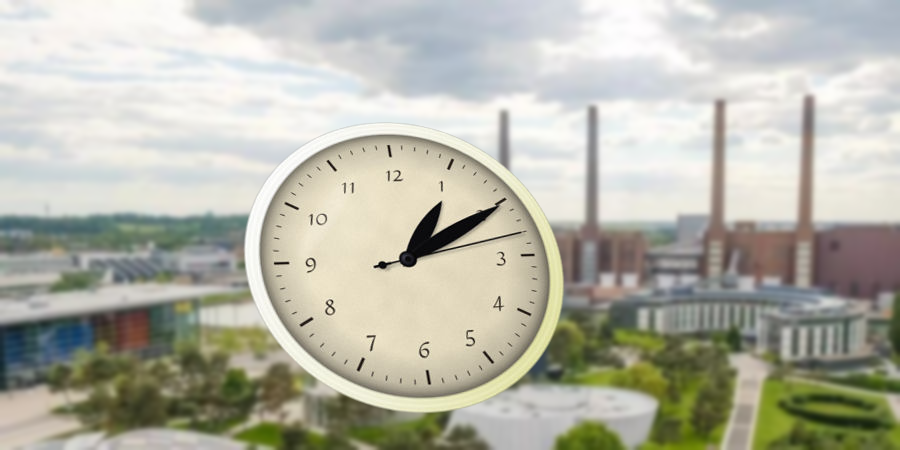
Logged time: 1 h 10 min 13 s
